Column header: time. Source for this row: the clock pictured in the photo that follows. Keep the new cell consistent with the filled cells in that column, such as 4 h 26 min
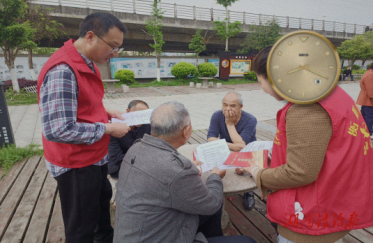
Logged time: 8 h 19 min
